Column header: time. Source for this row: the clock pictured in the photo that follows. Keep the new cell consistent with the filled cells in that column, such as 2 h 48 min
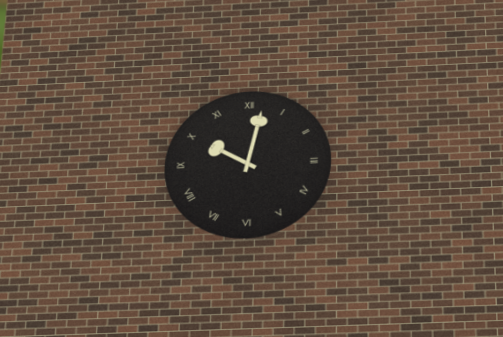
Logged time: 10 h 02 min
